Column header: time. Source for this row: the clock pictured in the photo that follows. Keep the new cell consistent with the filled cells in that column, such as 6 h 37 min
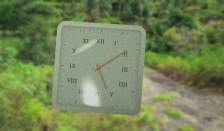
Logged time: 5 h 09 min
